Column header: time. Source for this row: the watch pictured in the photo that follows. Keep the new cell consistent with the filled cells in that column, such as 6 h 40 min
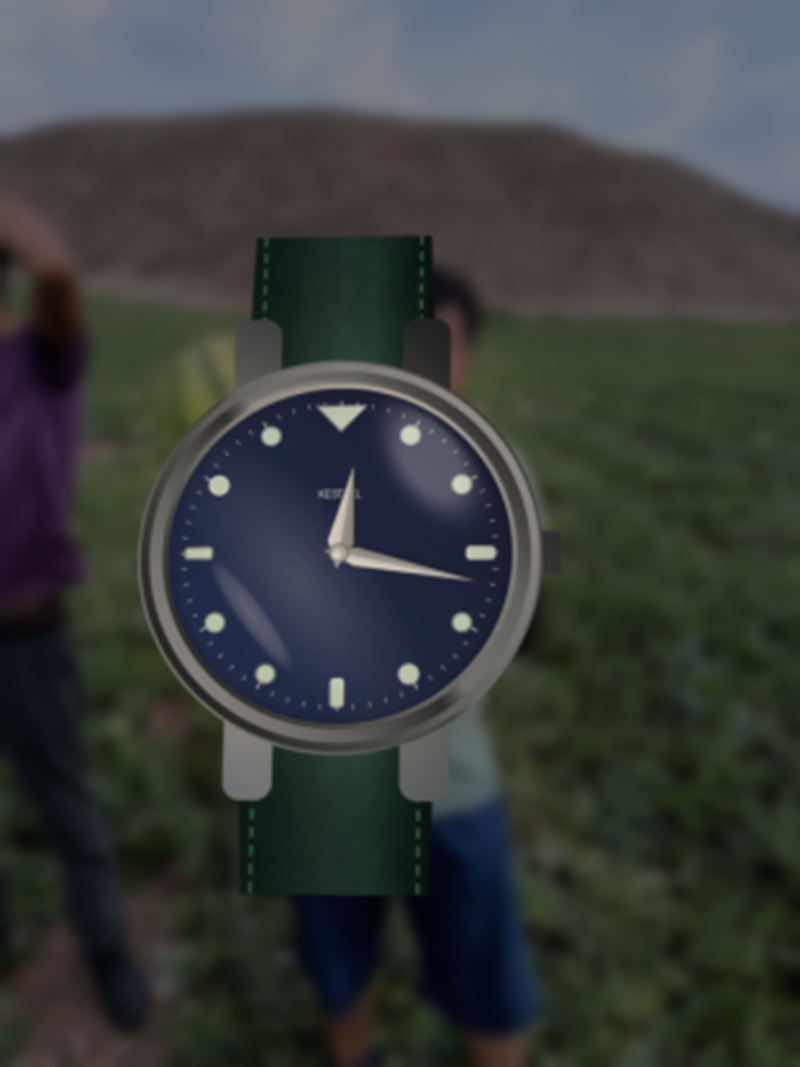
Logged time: 12 h 17 min
